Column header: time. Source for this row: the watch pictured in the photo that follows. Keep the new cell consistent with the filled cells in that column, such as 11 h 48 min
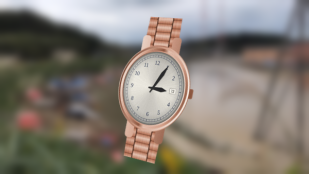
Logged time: 3 h 05 min
